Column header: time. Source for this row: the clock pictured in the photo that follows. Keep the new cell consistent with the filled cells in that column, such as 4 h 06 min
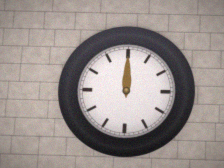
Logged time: 12 h 00 min
